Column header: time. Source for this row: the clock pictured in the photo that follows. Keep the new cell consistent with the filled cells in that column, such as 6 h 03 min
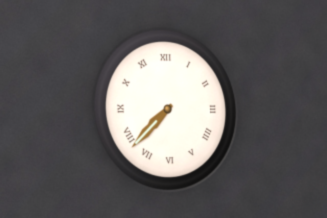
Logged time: 7 h 38 min
